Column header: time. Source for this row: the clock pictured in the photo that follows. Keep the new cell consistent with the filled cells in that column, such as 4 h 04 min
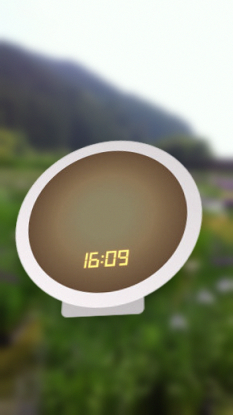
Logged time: 16 h 09 min
